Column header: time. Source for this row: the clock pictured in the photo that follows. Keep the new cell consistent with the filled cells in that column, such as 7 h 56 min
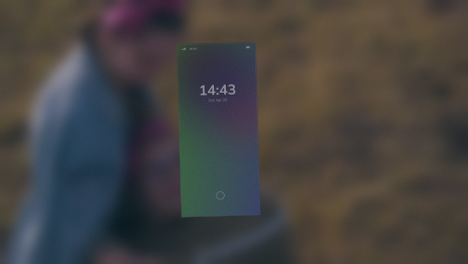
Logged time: 14 h 43 min
